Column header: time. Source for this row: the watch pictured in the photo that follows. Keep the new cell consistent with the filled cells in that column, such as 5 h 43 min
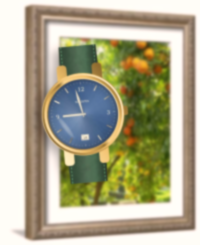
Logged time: 8 h 58 min
